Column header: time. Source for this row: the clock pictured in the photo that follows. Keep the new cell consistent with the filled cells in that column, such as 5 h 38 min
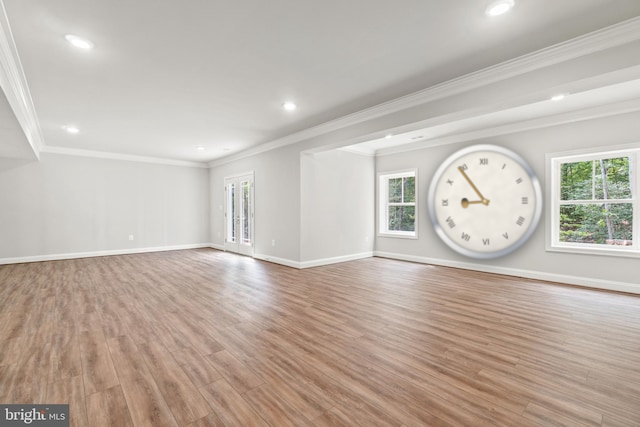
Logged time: 8 h 54 min
